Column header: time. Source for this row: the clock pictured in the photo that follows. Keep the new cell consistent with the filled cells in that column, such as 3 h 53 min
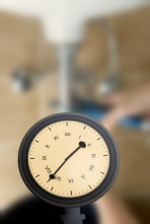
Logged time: 1 h 37 min
